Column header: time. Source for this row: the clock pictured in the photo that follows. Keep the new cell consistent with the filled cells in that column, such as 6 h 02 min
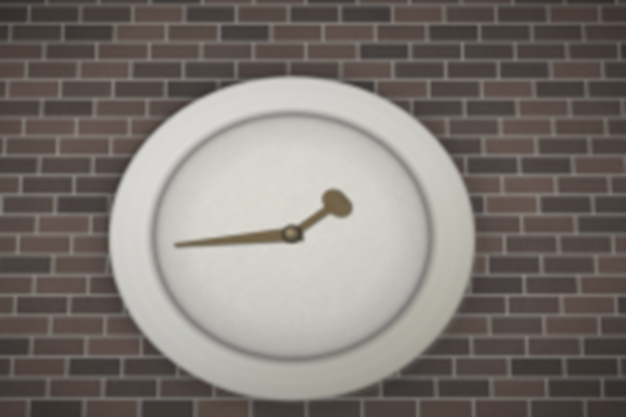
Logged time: 1 h 44 min
